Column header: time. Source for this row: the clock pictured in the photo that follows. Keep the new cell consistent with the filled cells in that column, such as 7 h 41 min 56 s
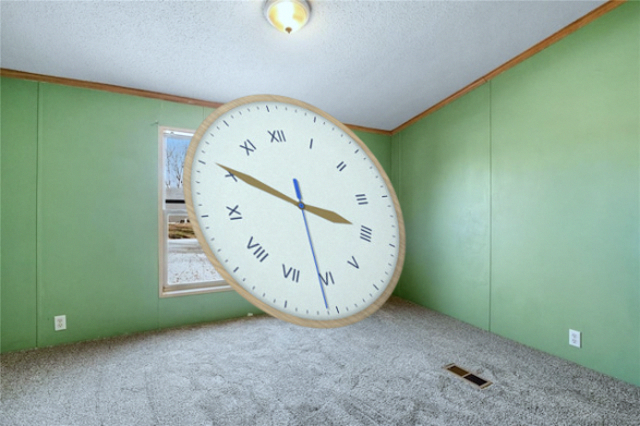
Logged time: 3 h 50 min 31 s
